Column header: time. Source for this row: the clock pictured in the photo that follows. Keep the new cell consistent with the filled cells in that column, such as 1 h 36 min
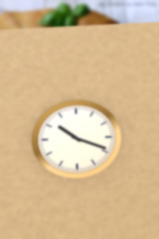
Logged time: 10 h 19 min
